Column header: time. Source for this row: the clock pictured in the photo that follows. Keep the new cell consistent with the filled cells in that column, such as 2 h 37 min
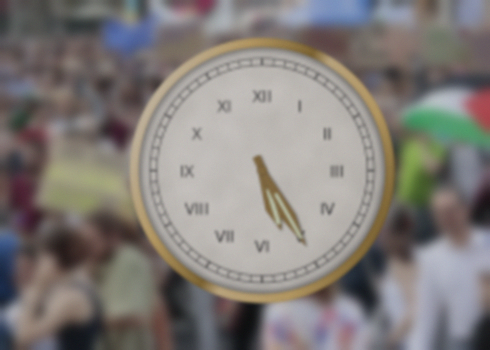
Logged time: 5 h 25 min
